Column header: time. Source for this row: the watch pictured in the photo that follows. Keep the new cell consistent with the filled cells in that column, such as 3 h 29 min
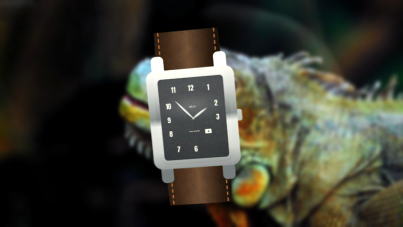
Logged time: 1 h 53 min
